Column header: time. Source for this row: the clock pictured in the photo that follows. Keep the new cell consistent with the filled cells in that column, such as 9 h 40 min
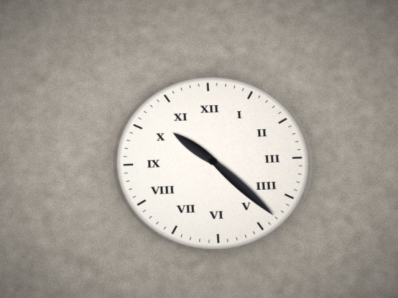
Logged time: 10 h 23 min
